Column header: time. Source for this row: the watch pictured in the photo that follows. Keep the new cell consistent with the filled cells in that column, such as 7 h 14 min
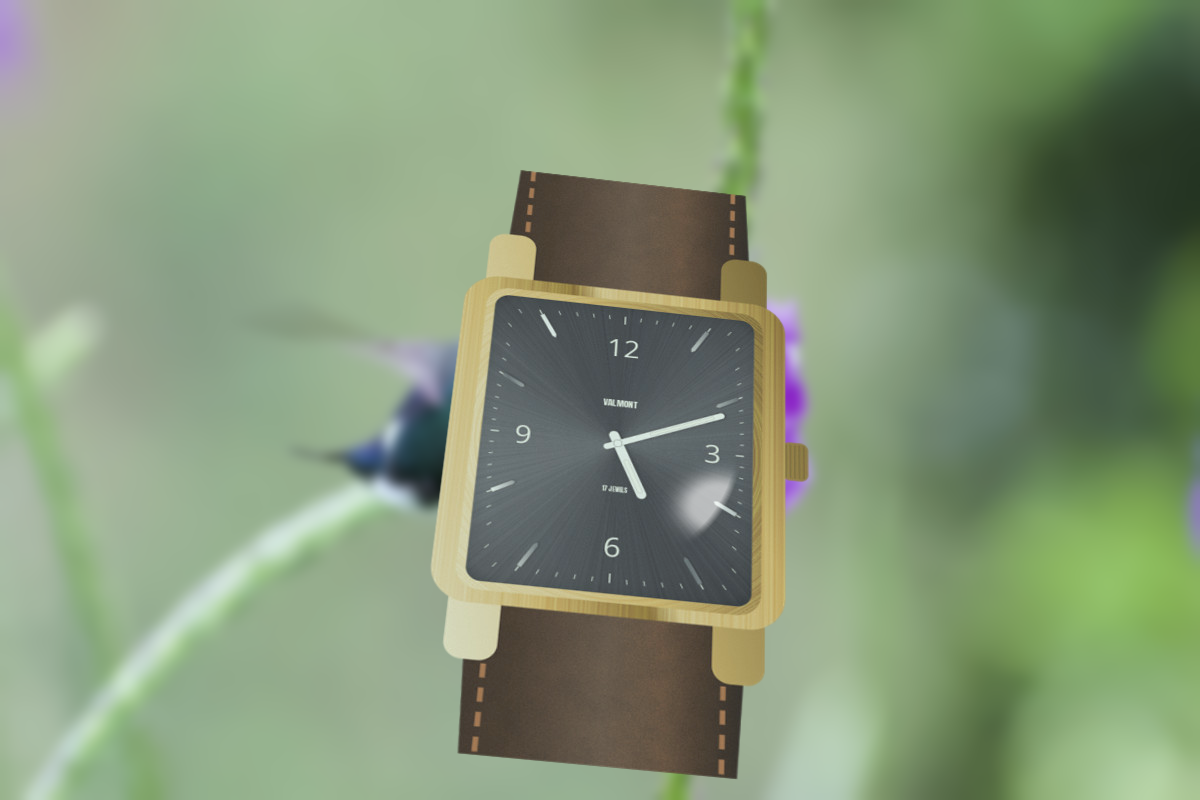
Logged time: 5 h 11 min
